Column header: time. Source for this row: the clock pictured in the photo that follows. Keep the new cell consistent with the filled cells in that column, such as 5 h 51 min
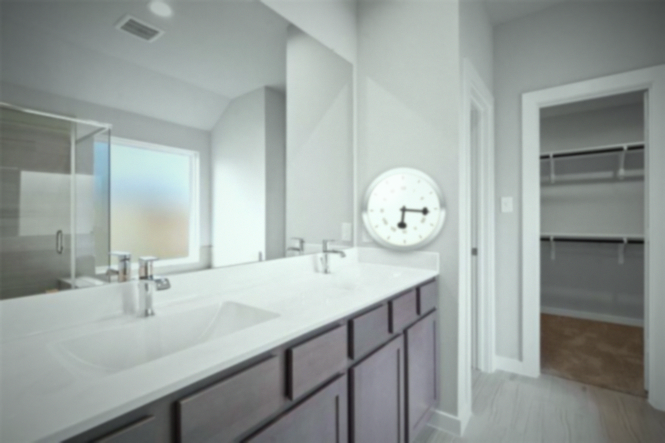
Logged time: 6 h 16 min
